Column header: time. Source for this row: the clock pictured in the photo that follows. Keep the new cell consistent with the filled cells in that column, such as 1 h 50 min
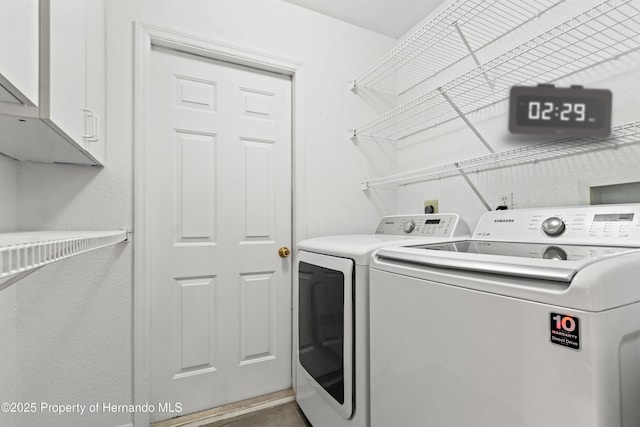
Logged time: 2 h 29 min
